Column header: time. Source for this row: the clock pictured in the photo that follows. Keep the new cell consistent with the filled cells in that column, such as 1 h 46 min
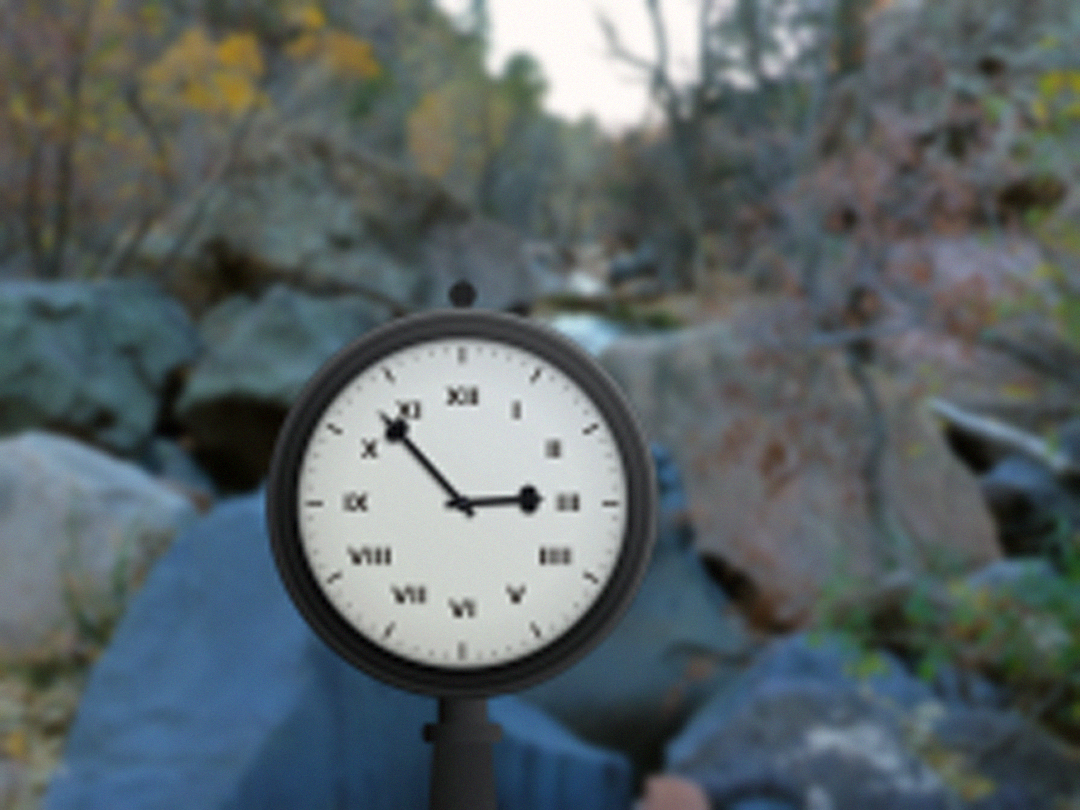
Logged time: 2 h 53 min
